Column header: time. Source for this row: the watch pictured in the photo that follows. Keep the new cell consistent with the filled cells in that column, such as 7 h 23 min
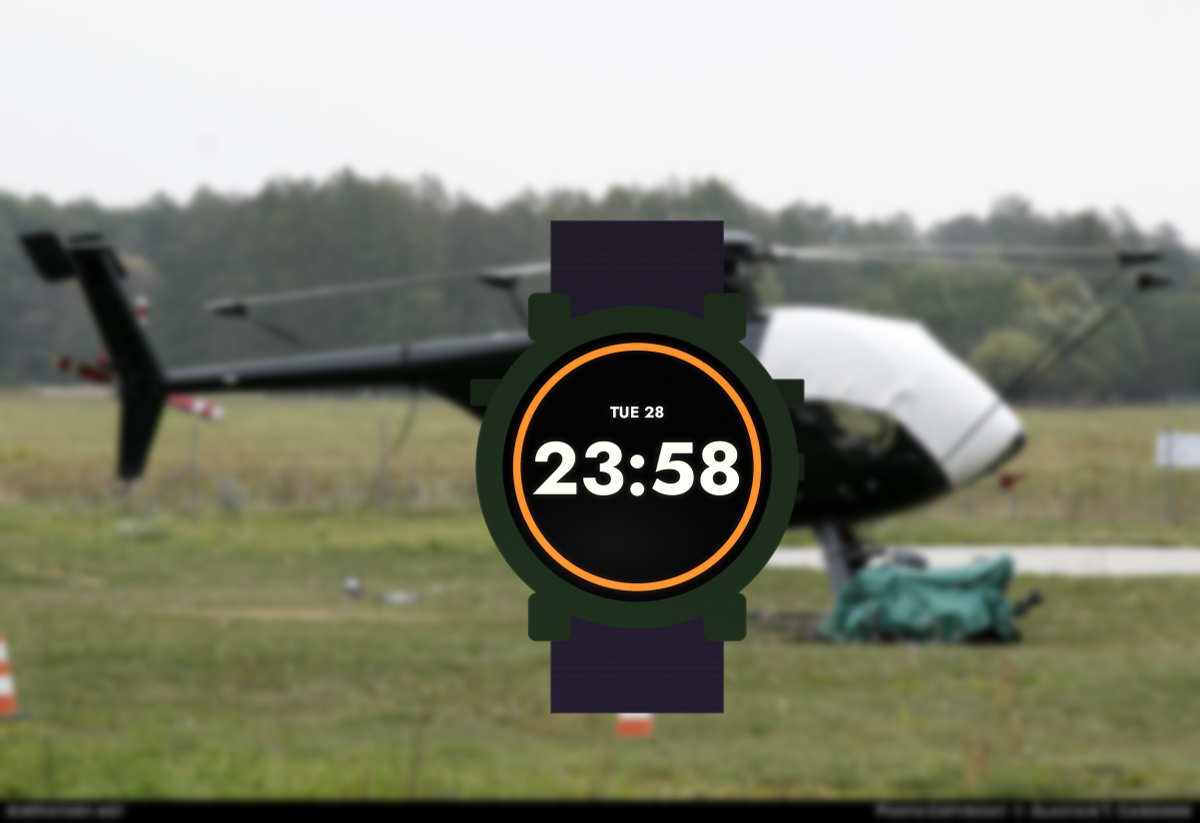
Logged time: 23 h 58 min
